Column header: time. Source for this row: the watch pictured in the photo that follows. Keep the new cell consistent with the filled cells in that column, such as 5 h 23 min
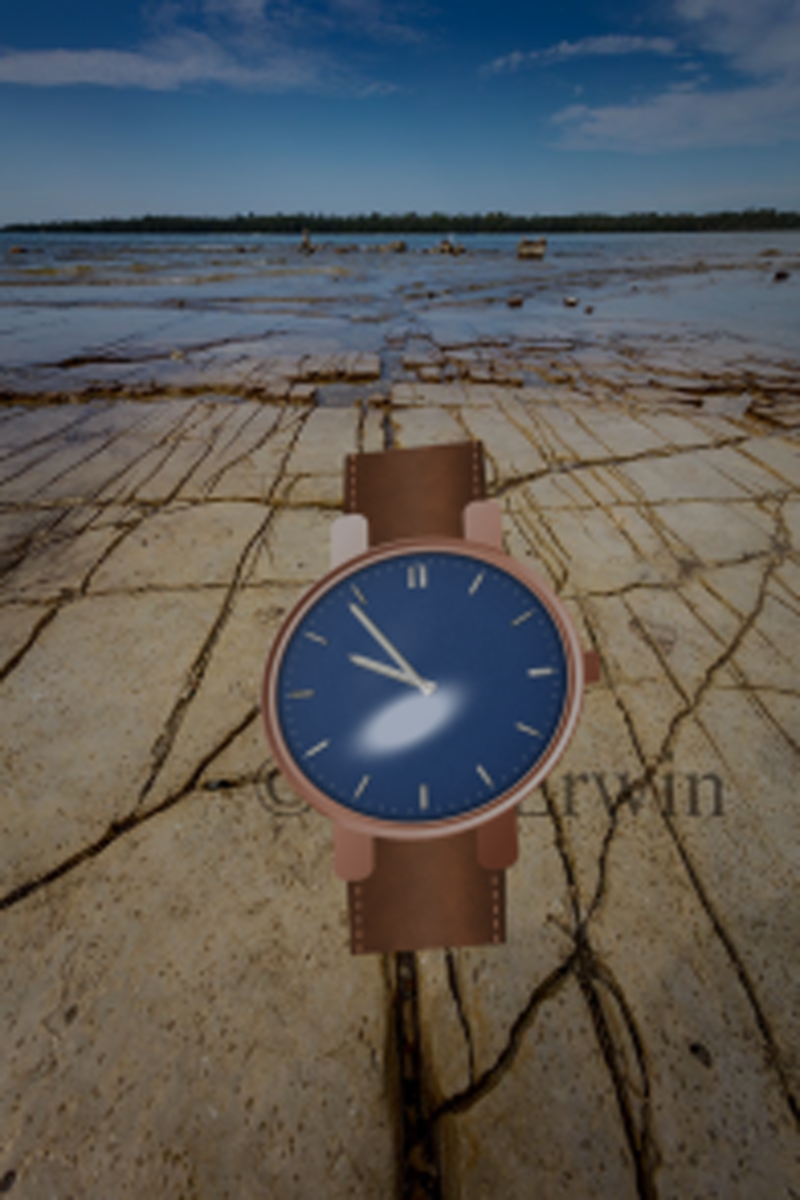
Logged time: 9 h 54 min
